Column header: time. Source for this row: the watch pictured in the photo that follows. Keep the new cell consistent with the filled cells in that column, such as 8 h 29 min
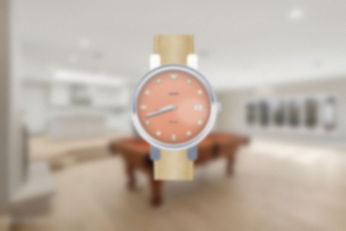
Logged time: 8 h 42 min
